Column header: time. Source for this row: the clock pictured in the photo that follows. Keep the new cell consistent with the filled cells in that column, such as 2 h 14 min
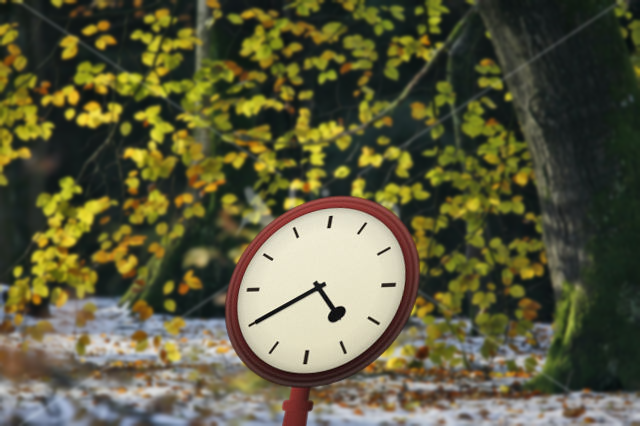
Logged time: 4 h 40 min
